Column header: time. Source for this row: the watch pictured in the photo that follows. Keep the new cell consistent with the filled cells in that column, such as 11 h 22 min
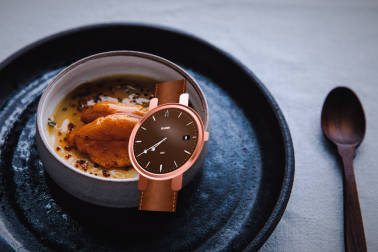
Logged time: 7 h 40 min
